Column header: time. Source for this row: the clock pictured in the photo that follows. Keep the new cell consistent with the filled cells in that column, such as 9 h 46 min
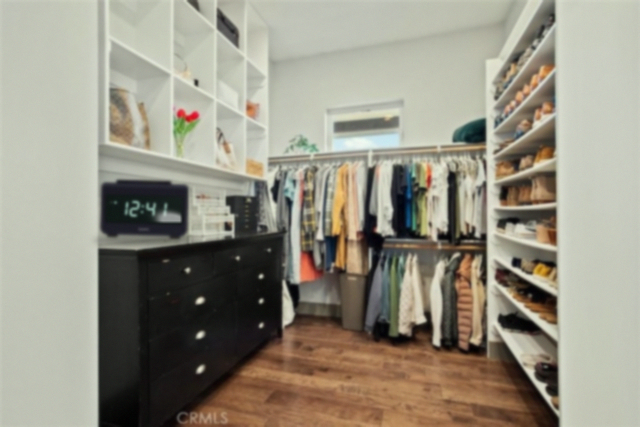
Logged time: 12 h 41 min
